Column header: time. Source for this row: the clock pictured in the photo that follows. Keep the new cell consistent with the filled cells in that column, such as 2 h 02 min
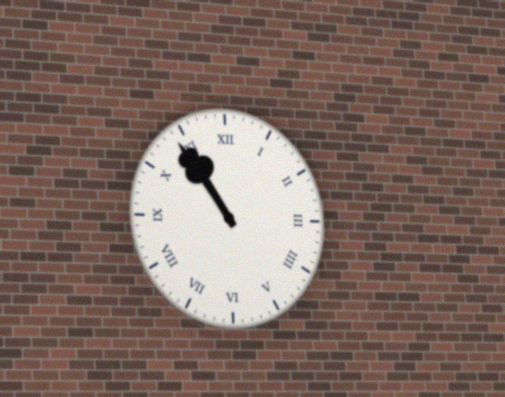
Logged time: 10 h 54 min
